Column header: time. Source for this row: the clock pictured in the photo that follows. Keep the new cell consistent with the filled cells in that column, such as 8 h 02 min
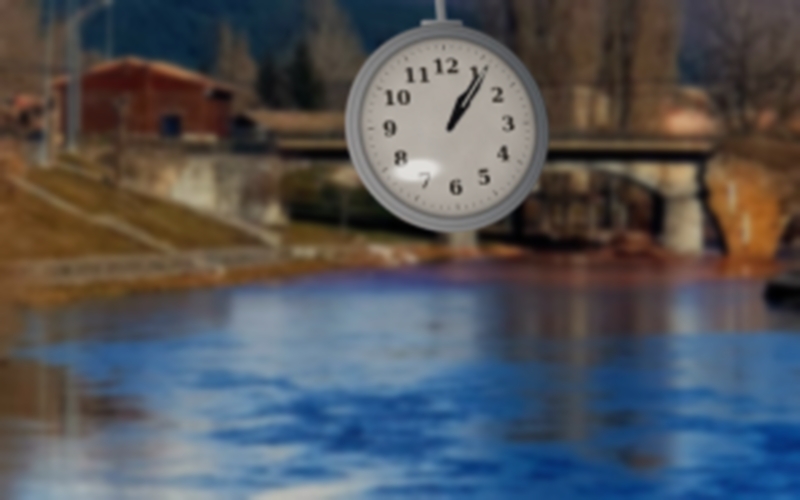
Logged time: 1 h 06 min
